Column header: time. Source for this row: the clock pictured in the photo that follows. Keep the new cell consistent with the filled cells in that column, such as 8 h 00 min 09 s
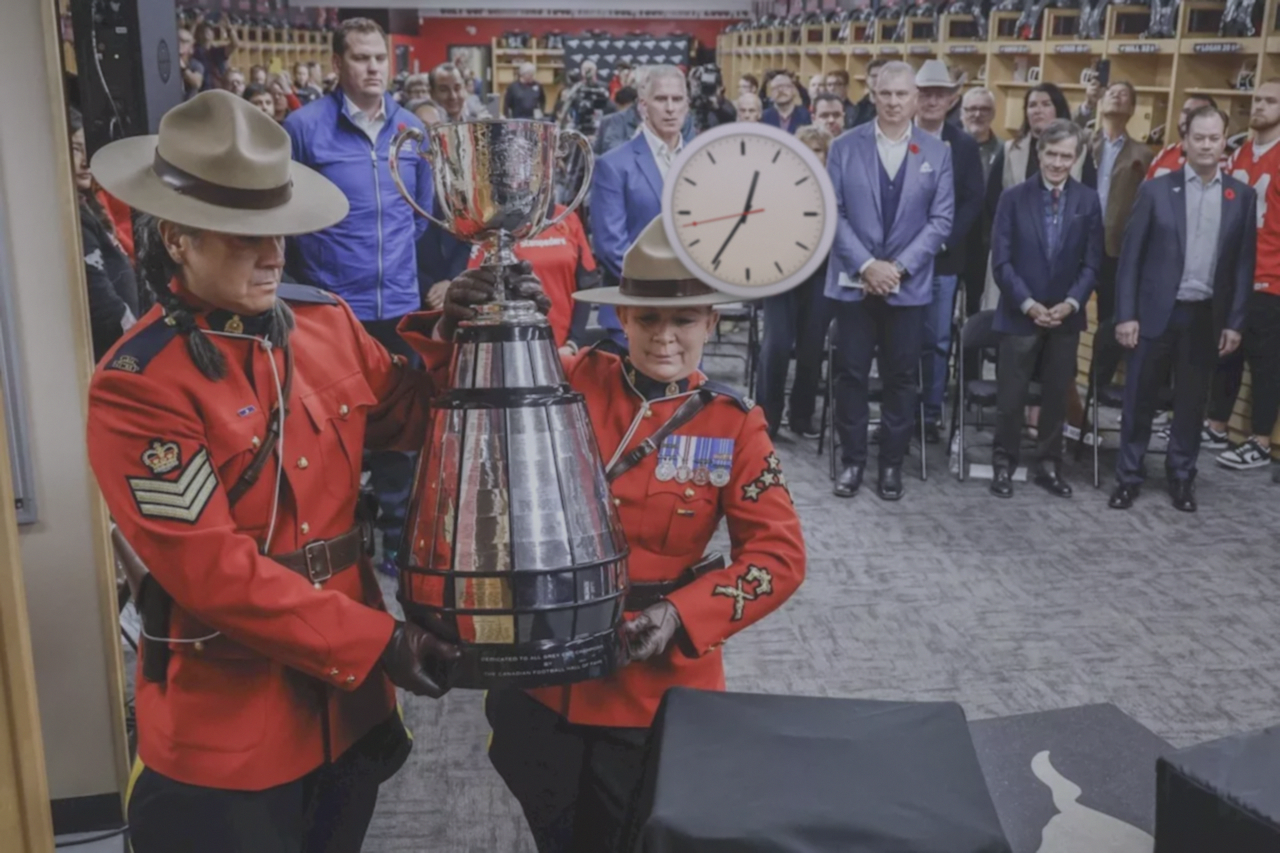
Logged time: 12 h 35 min 43 s
